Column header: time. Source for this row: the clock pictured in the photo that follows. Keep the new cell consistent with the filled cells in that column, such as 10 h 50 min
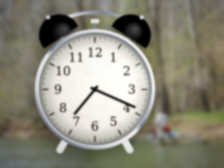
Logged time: 7 h 19 min
